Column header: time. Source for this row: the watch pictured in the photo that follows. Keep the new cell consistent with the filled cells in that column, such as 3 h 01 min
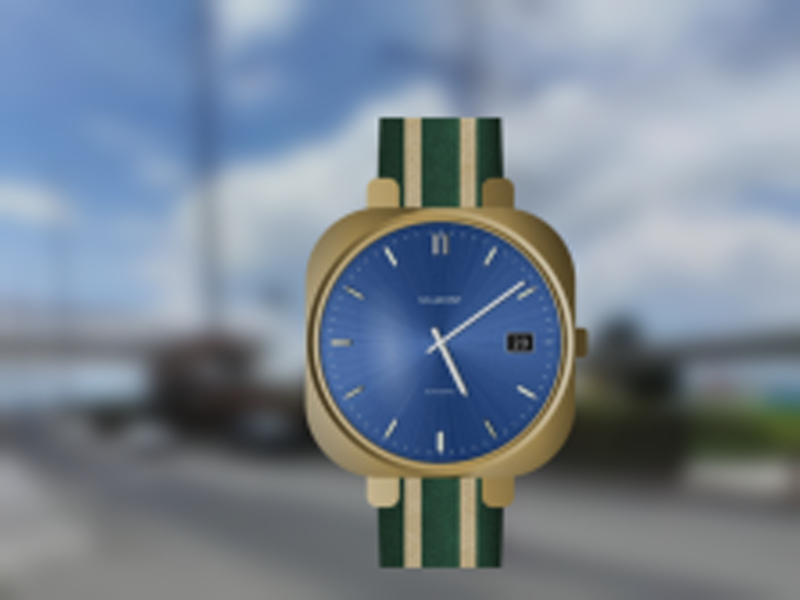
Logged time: 5 h 09 min
